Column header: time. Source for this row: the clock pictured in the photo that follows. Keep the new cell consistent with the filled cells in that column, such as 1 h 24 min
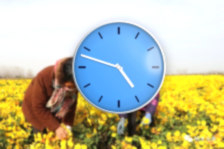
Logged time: 4 h 48 min
